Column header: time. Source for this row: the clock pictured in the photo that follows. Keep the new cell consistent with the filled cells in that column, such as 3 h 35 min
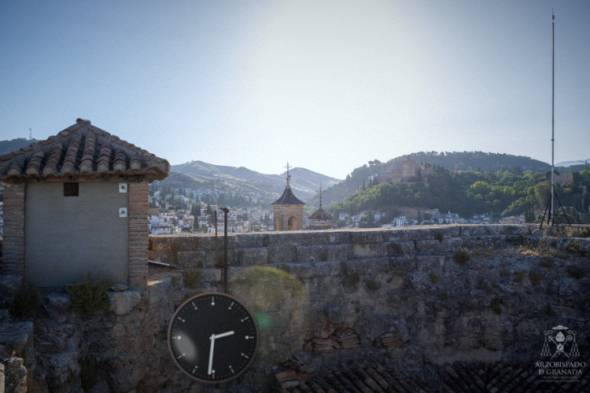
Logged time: 2 h 31 min
